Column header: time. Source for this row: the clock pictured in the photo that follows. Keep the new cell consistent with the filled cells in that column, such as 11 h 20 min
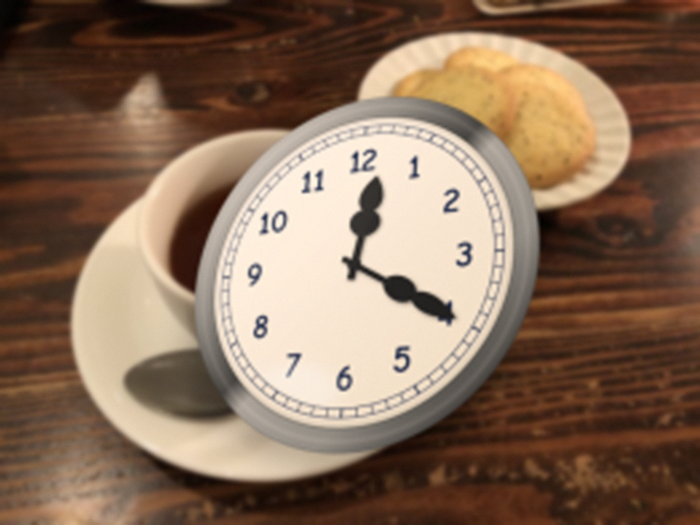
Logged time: 12 h 20 min
